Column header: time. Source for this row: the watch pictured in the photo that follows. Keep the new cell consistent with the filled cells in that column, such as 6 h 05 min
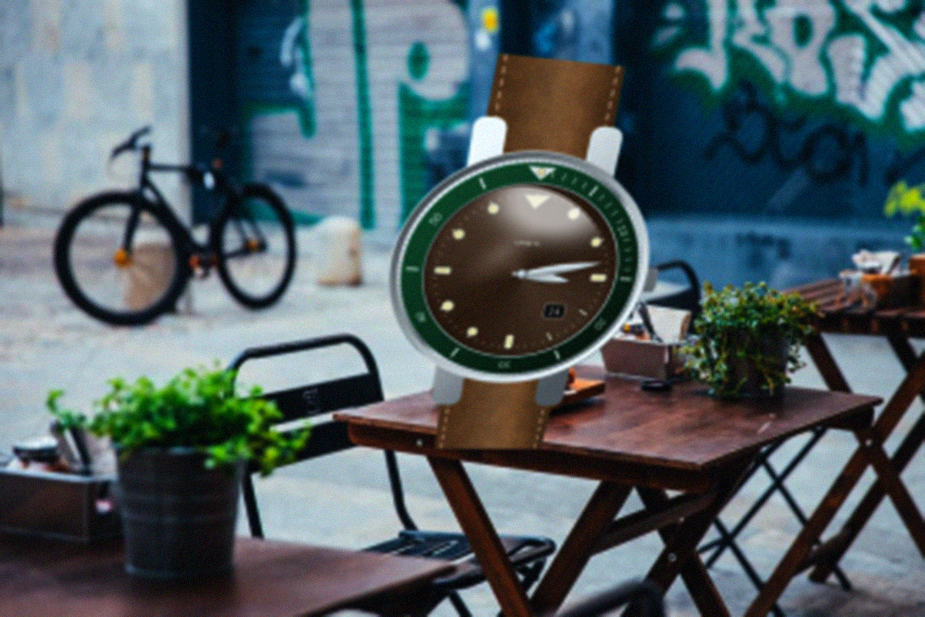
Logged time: 3 h 13 min
